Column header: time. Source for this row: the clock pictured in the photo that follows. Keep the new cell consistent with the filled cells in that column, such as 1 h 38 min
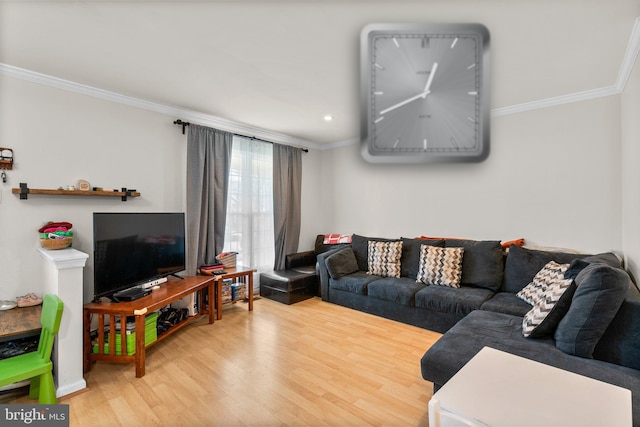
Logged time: 12 h 41 min
